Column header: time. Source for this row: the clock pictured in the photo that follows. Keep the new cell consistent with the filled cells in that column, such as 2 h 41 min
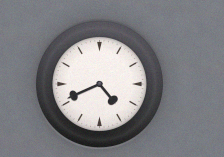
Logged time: 4 h 41 min
